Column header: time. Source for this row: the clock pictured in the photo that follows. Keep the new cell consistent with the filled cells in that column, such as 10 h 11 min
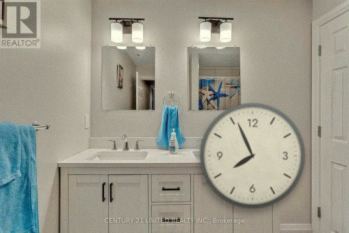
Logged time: 7 h 56 min
